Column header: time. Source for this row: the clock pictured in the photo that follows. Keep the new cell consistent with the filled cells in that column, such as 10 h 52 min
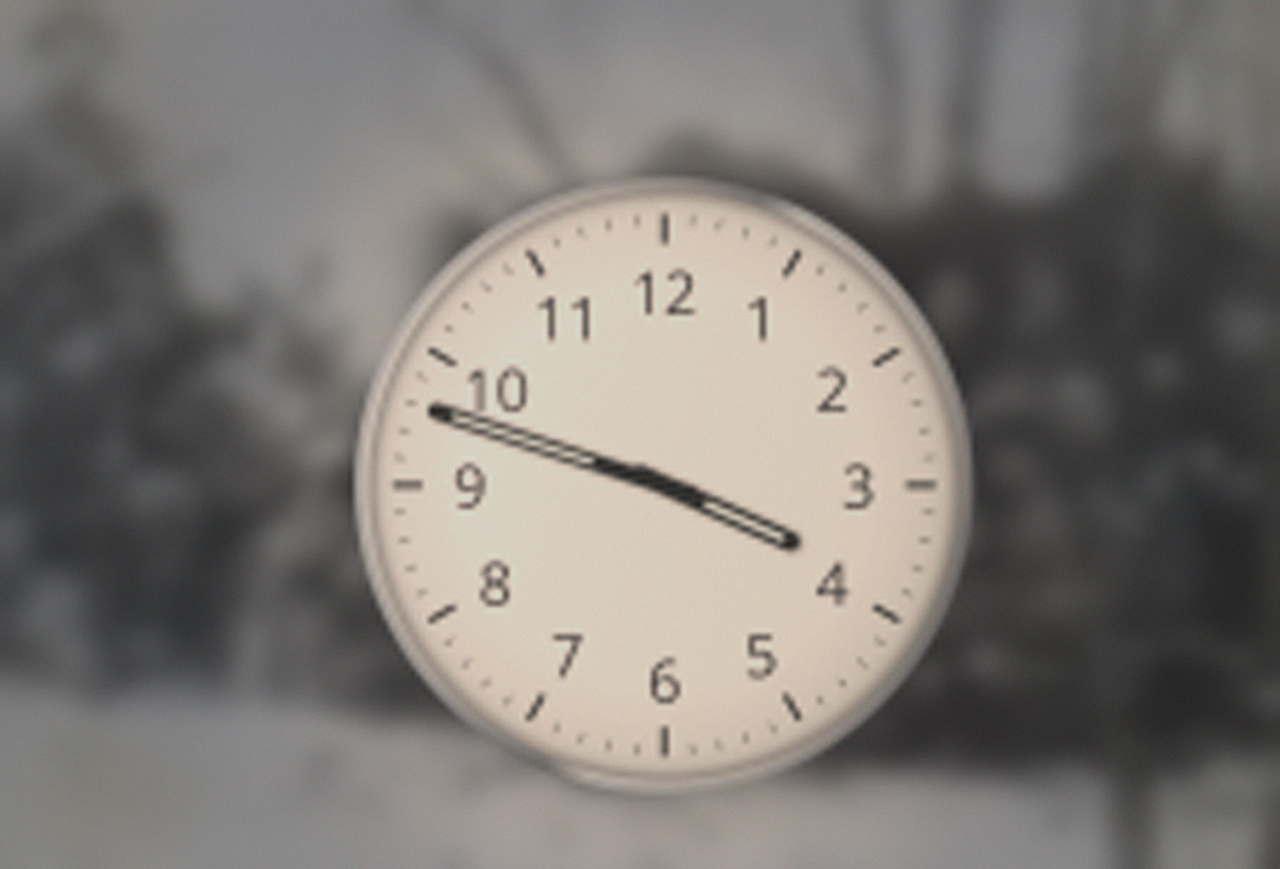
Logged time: 3 h 48 min
